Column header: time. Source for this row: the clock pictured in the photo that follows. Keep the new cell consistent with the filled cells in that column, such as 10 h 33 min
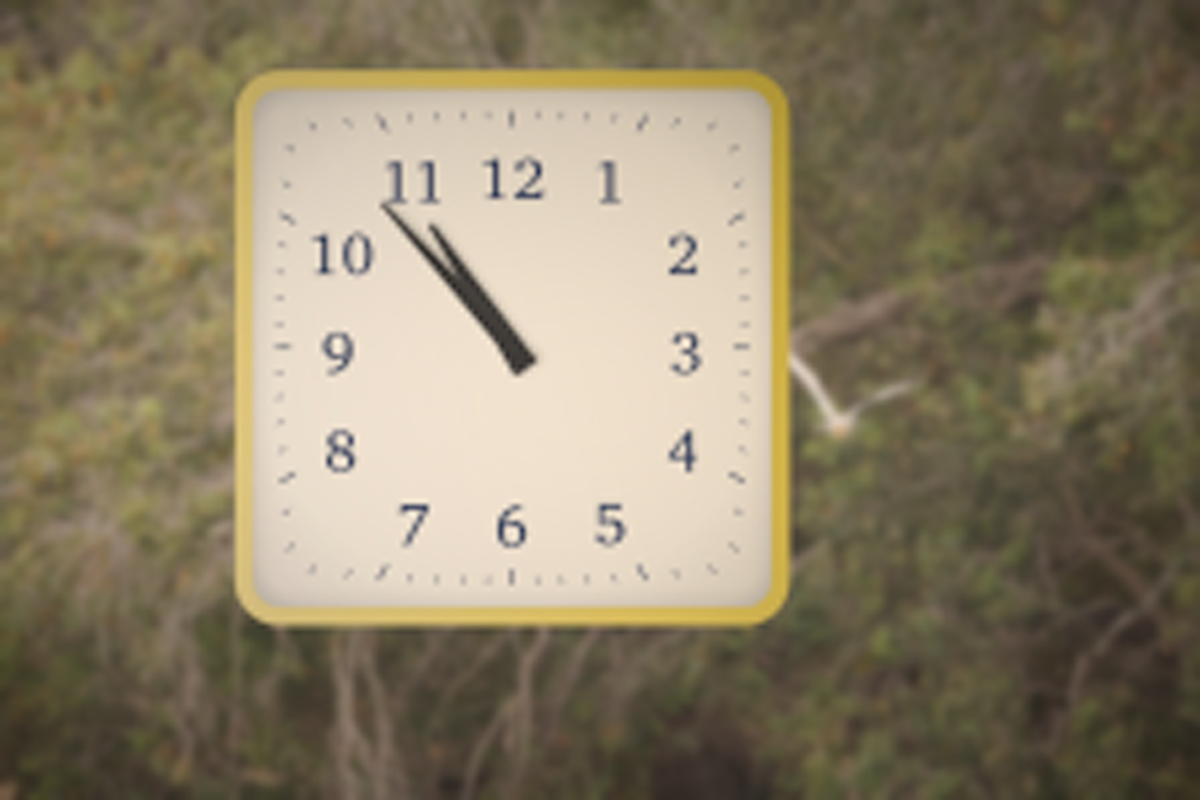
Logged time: 10 h 53 min
